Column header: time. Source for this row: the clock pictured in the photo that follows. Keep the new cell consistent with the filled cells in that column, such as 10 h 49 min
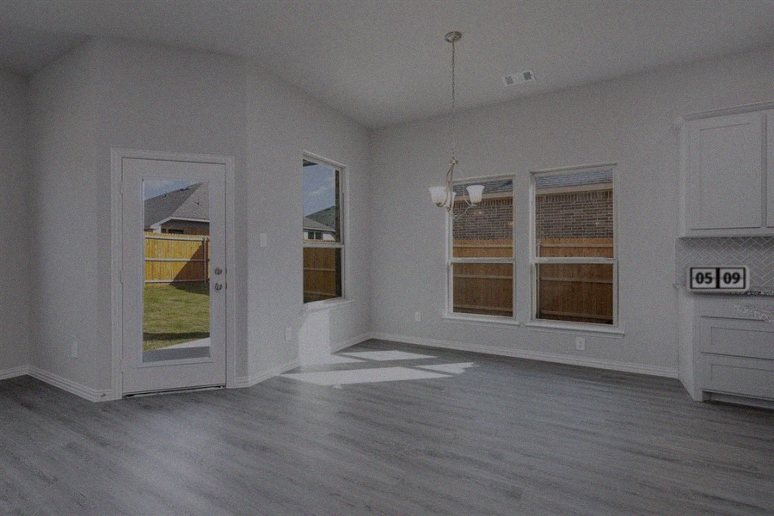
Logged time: 5 h 09 min
